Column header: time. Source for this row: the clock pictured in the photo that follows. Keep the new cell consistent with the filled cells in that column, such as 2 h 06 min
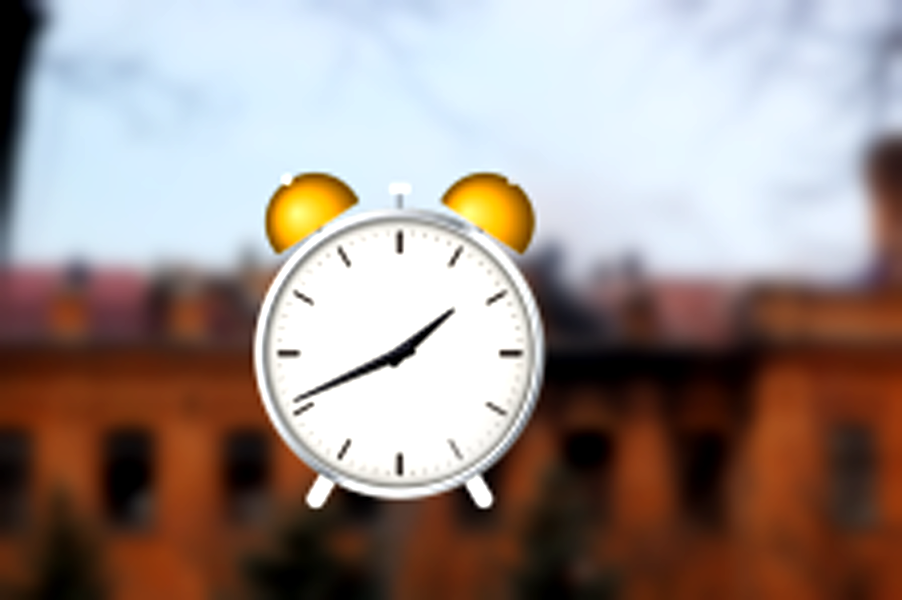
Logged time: 1 h 41 min
